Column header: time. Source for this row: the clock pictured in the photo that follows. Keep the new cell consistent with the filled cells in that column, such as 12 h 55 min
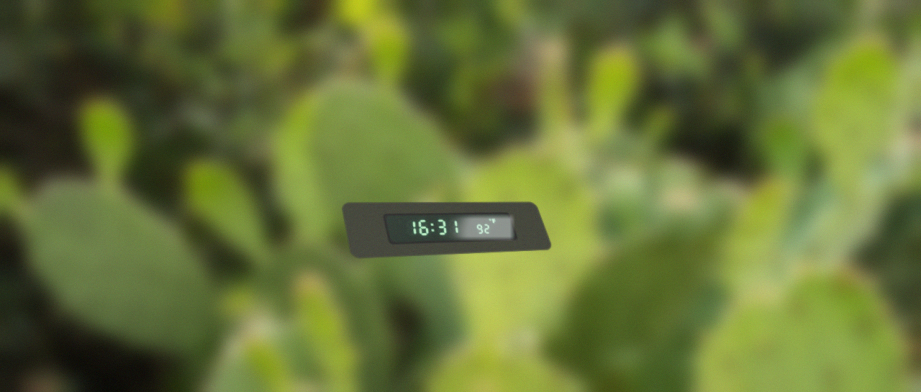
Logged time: 16 h 31 min
